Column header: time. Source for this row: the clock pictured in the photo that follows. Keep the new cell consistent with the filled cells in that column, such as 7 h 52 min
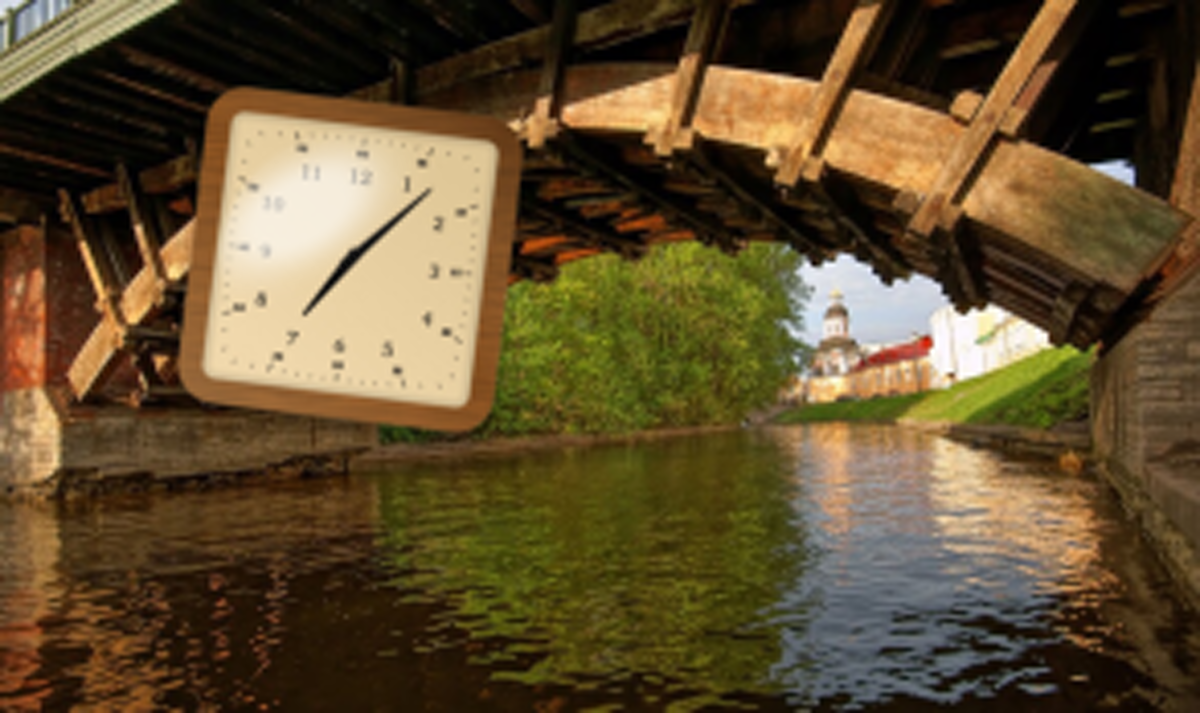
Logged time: 7 h 07 min
